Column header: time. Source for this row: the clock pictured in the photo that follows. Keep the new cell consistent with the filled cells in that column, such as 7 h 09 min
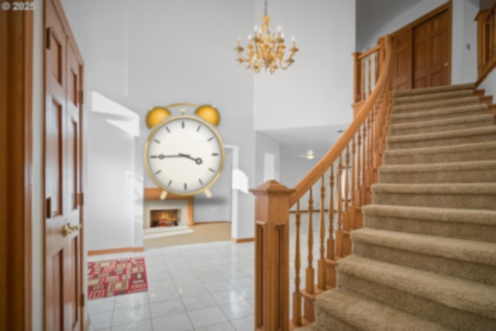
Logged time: 3 h 45 min
